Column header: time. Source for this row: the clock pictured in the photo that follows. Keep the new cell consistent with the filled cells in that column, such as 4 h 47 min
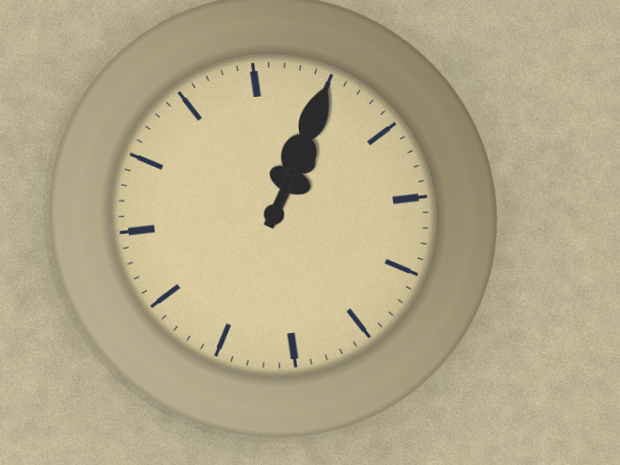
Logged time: 1 h 05 min
